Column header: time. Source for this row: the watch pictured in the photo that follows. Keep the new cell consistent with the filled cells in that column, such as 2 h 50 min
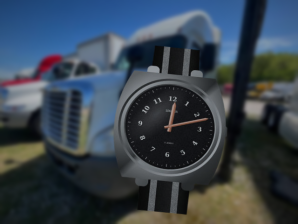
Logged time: 12 h 12 min
